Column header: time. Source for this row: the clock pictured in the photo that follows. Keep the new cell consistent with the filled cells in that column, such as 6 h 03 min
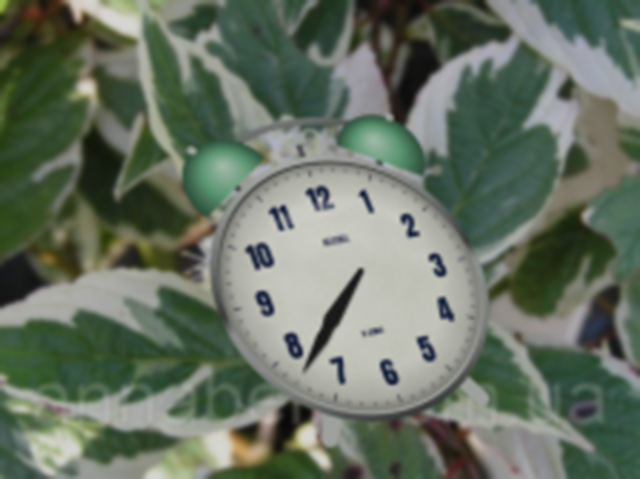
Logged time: 7 h 38 min
